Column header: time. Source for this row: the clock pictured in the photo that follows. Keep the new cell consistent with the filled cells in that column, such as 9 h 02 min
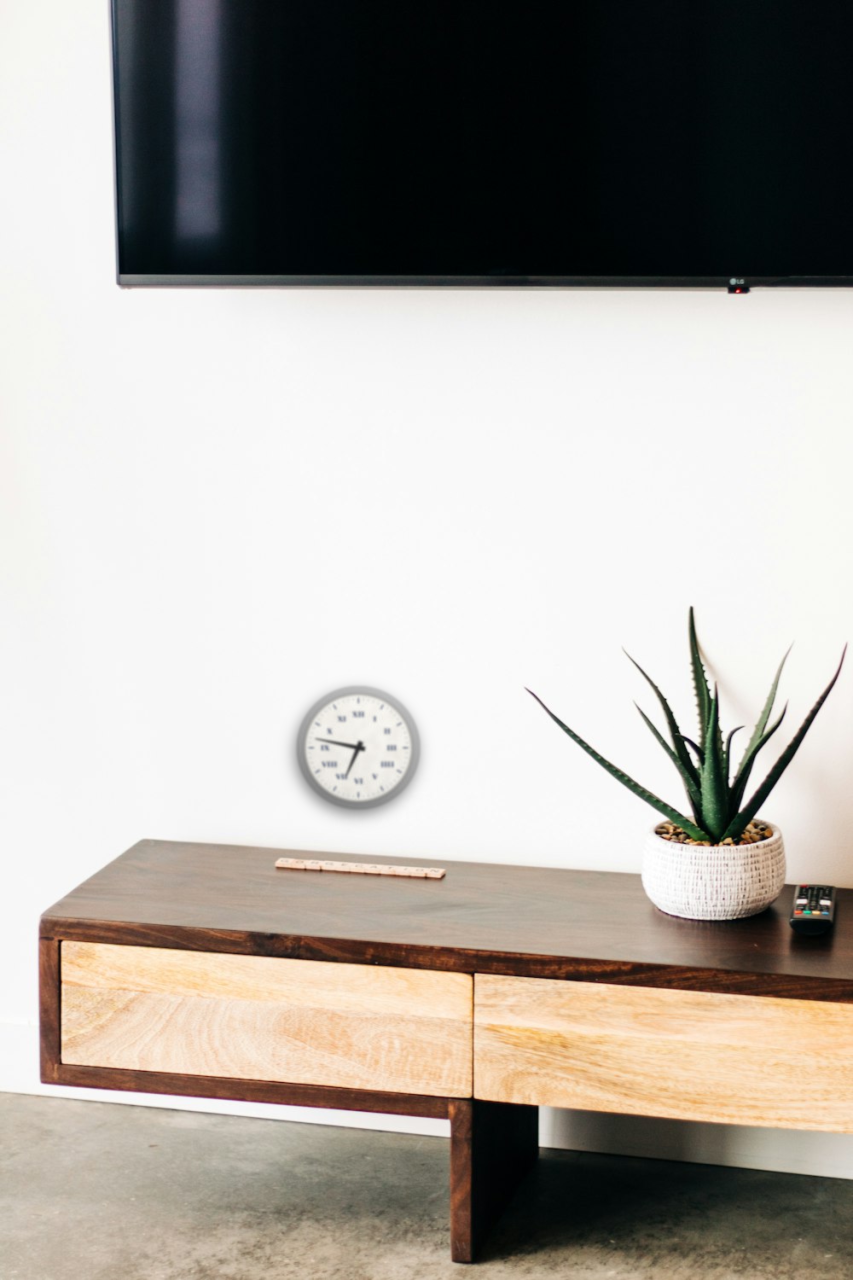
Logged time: 6 h 47 min
